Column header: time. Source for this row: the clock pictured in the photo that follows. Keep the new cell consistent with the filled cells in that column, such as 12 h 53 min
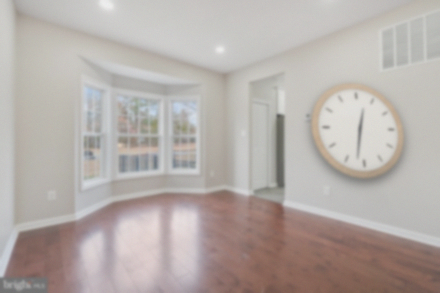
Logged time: 12 h 32 min
